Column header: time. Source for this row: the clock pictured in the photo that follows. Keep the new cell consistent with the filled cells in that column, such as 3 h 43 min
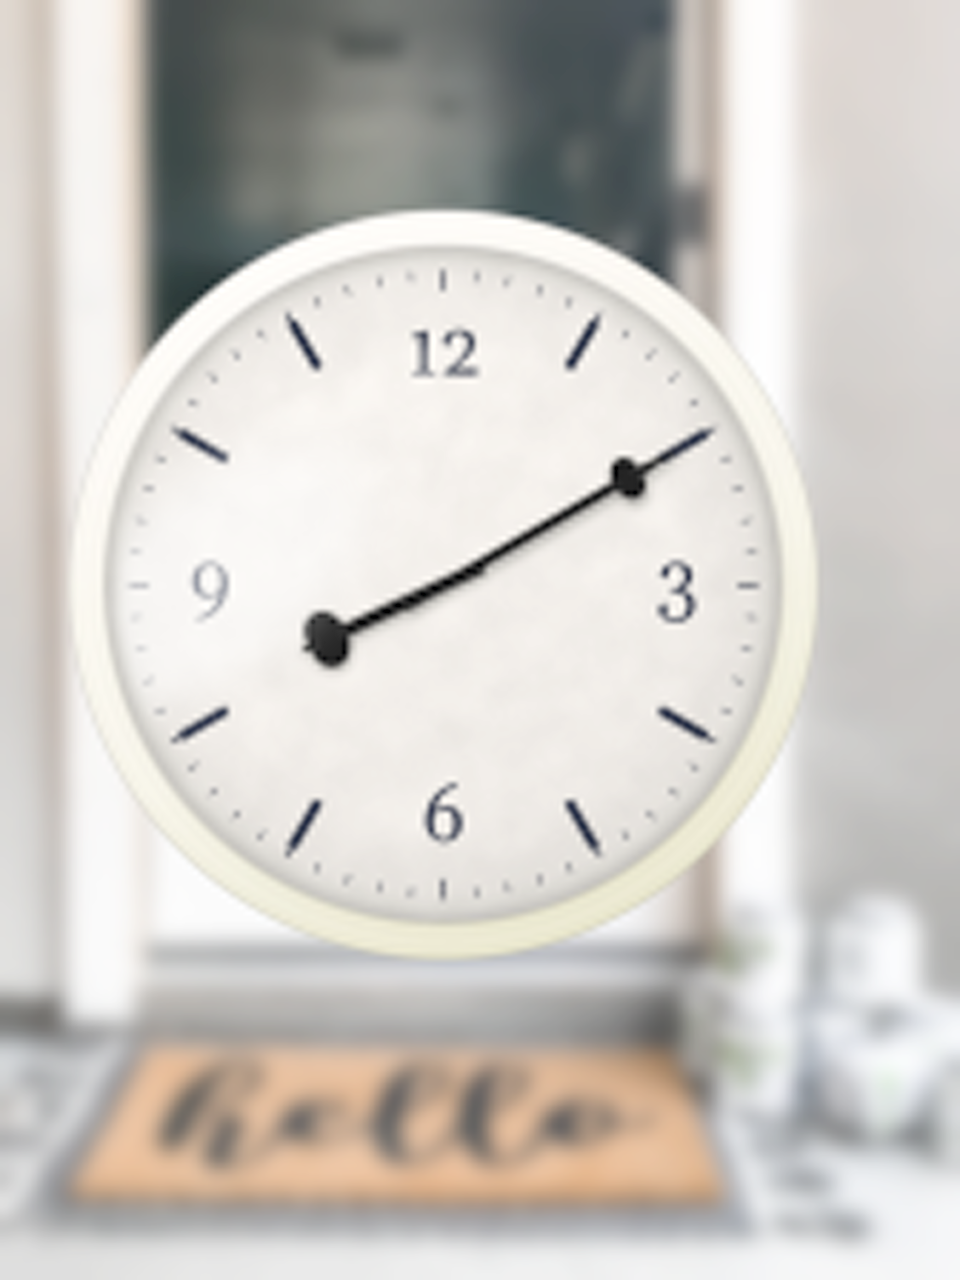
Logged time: 8 h 10 min
